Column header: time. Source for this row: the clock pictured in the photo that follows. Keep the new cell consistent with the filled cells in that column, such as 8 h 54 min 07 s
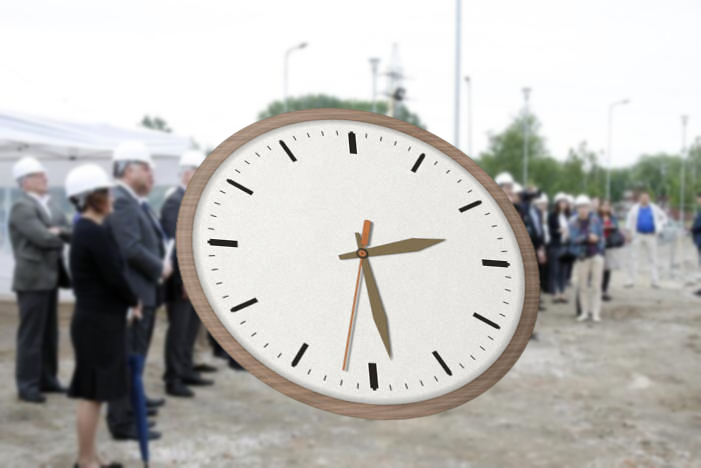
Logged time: 2 h 28 min 32 s
